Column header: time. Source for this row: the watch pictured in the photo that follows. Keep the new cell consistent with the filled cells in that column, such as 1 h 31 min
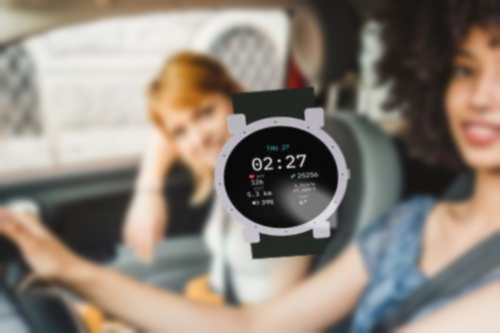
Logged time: 2 h 27 min
